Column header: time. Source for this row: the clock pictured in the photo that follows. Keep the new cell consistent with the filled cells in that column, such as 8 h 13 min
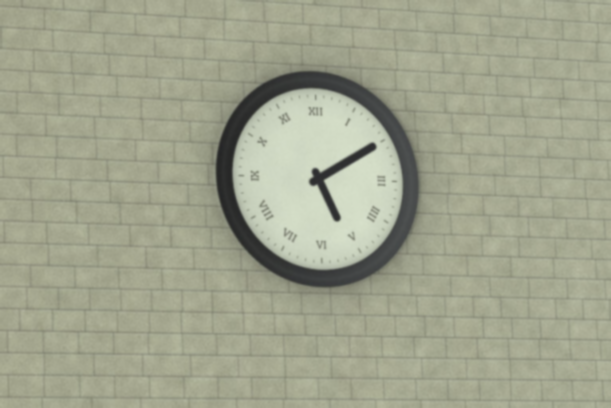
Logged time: 5 h 10 min
